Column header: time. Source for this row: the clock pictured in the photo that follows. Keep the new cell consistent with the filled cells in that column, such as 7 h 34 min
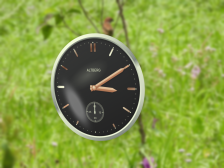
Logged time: 3 h 10 min
